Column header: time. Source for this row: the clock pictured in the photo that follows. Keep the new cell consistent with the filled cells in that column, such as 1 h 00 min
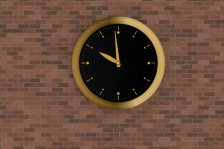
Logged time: 9 h 59 min
